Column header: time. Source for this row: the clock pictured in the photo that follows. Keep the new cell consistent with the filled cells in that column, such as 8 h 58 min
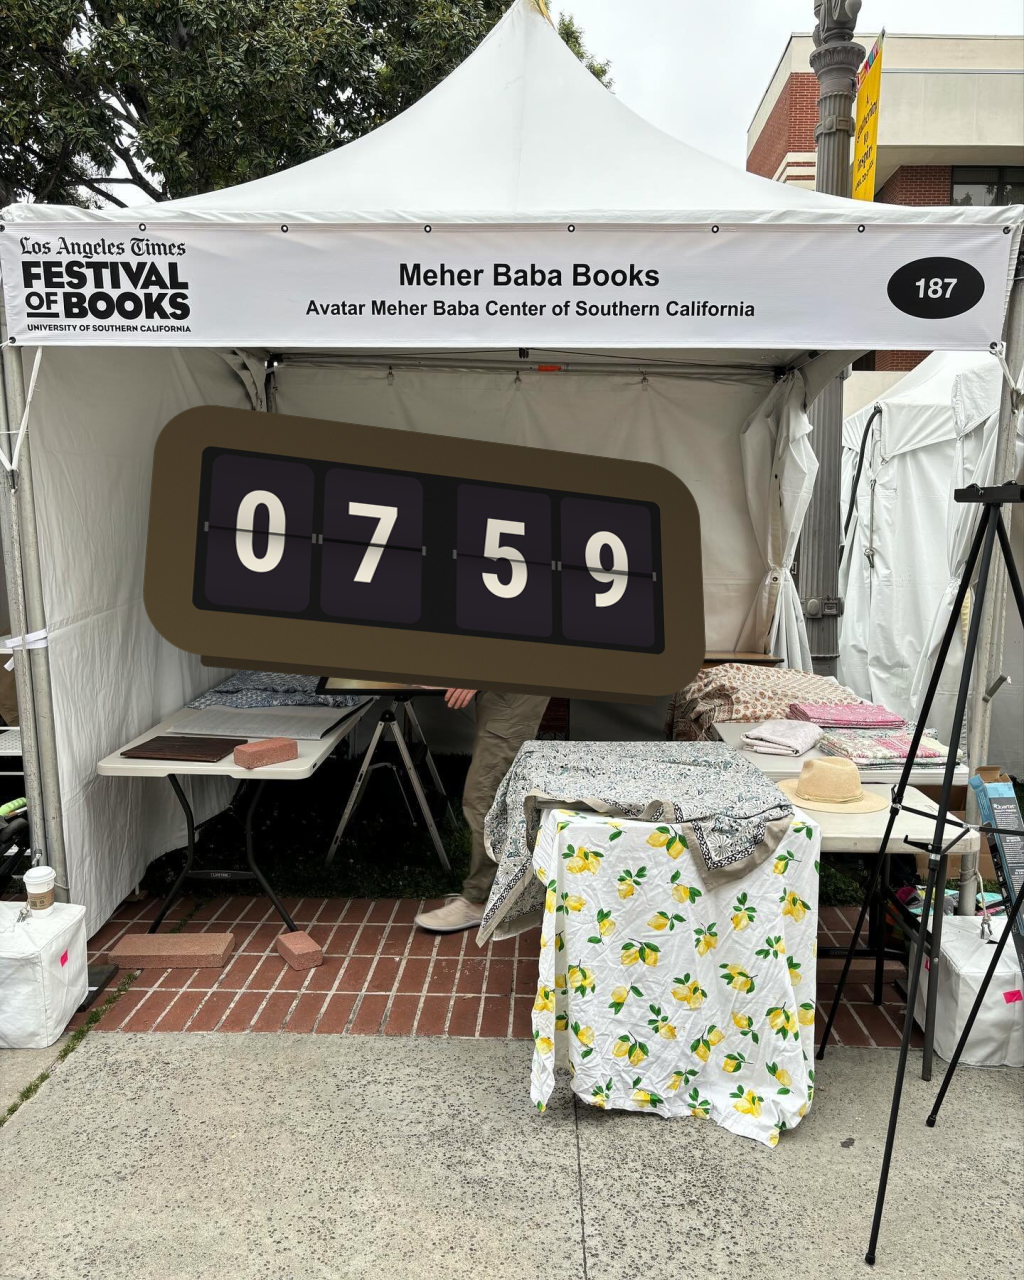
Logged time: 7 h 59 min
